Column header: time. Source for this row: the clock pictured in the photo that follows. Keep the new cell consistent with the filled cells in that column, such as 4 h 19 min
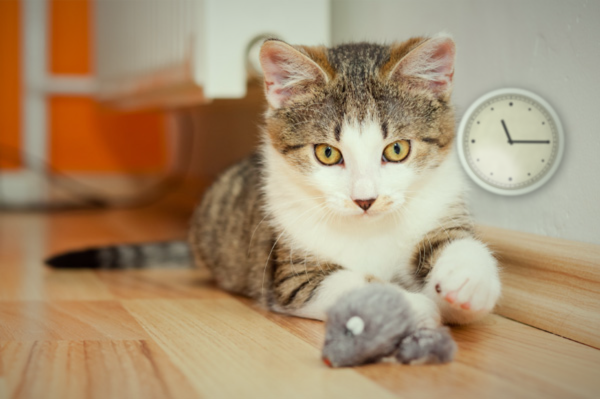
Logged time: 11 h 15 min
